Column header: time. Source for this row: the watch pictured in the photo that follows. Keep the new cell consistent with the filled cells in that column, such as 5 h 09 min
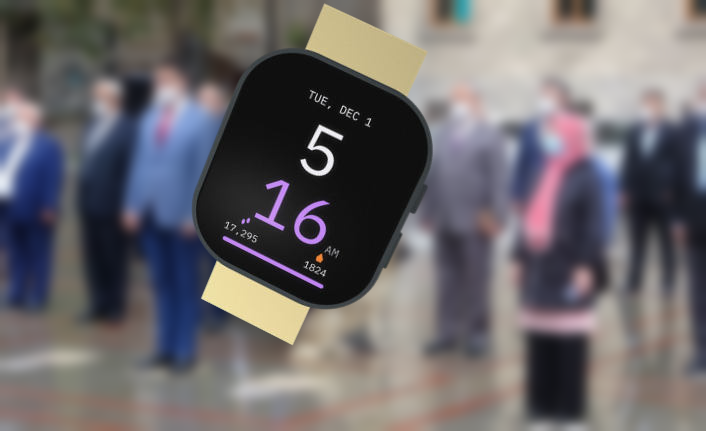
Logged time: 5 h 16 min
